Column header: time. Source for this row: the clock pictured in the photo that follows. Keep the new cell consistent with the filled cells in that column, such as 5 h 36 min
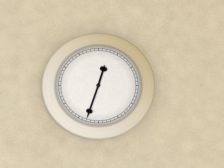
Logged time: 12 h 33 min
